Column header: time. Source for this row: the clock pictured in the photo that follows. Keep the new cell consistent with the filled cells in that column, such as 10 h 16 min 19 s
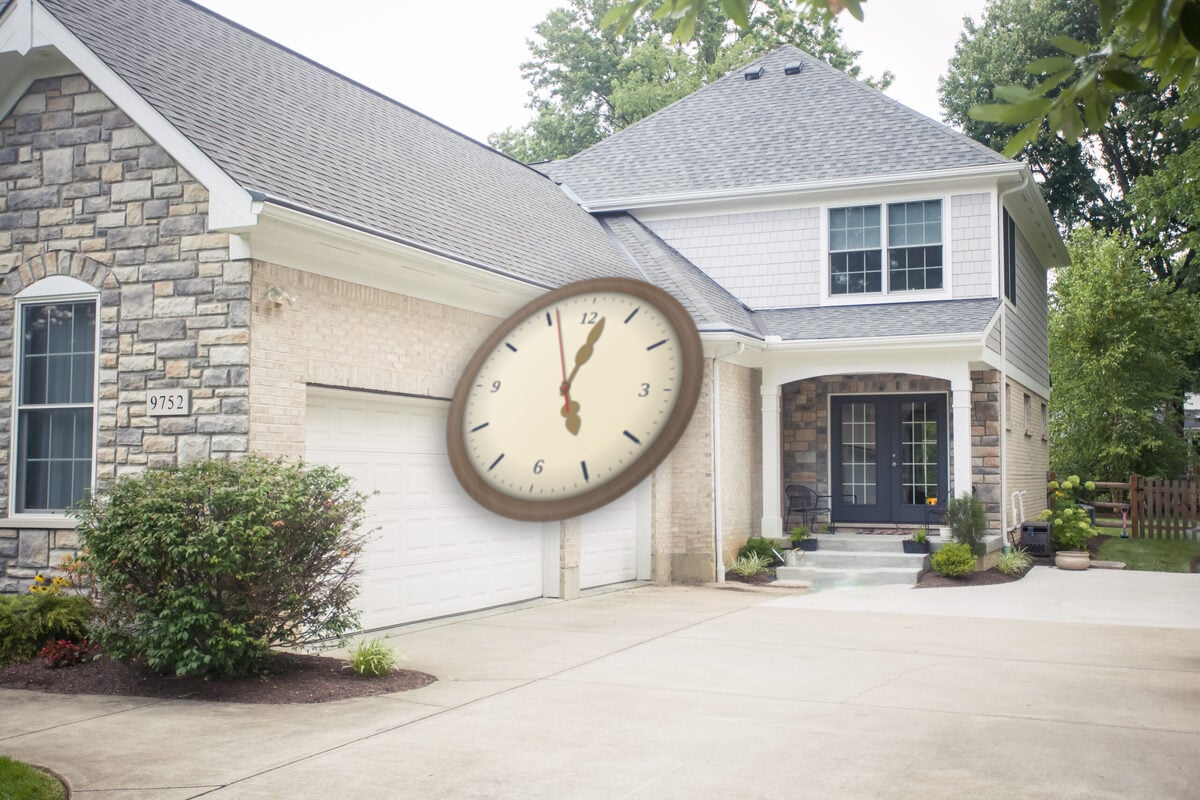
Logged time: 5 h 01 min 56 s
